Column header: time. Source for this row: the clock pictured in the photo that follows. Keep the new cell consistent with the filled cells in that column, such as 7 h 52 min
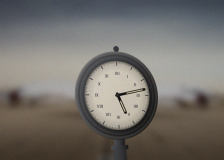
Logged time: 5 h 13 min
